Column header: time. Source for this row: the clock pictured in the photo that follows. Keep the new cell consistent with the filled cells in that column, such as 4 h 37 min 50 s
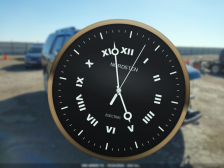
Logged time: 4 h 57 min 03 s
